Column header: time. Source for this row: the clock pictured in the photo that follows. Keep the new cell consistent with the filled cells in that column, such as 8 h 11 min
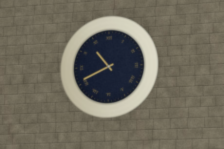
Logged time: 10 h 41 min
